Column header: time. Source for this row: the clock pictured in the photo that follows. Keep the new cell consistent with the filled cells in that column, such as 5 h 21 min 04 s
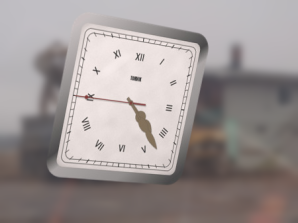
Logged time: 4 h 22 min 45 s
